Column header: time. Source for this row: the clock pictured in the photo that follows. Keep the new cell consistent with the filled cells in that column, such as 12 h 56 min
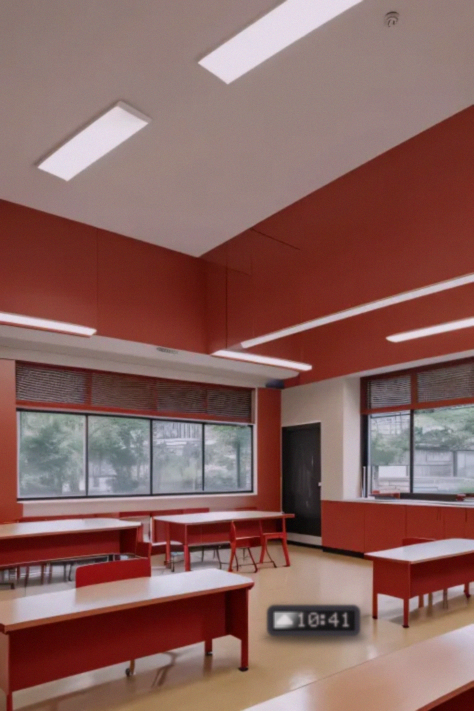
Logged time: 10 h 41 min
